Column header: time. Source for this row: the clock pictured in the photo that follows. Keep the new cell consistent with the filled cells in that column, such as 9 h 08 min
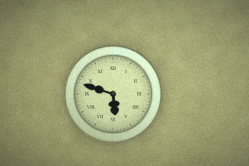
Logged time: 5 h 48 min
